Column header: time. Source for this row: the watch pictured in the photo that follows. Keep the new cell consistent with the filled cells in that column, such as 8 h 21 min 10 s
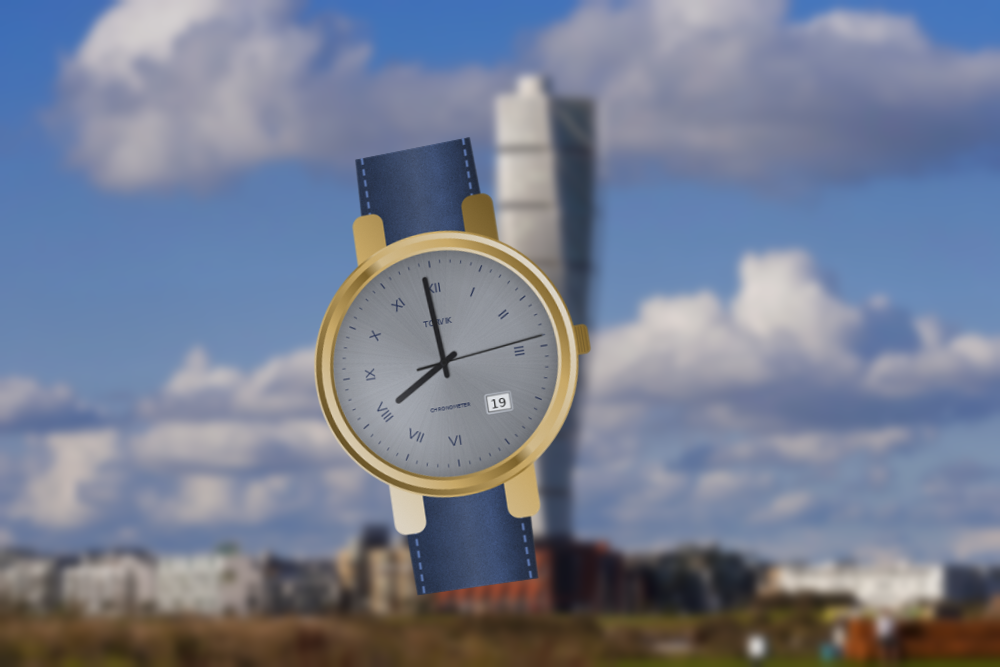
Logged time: 7 h 59 min 14 s
